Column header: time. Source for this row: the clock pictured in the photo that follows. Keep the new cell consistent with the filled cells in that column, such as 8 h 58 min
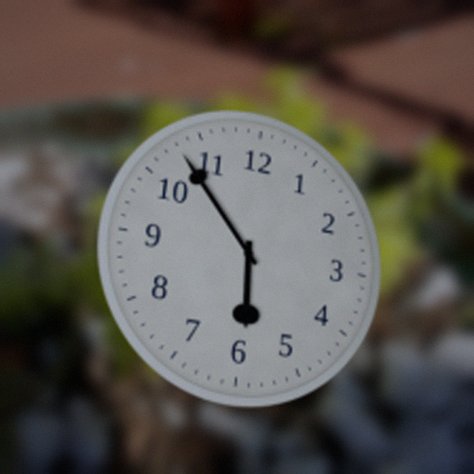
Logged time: 5 h 53 min
